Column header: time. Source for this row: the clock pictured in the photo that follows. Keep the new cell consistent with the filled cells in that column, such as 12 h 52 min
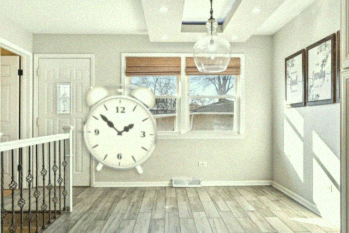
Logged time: 1 h 52 min
